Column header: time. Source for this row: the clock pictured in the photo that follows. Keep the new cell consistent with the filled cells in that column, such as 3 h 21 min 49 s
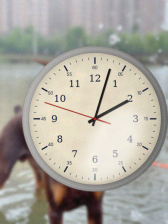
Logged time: 2 h 02 min 48 s
